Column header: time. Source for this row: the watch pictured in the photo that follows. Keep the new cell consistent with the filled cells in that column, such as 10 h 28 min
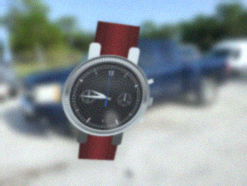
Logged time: 9 h 45 min
